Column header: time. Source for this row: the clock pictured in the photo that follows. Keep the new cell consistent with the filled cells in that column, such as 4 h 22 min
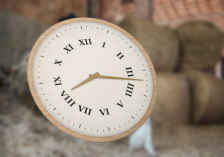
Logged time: 8 h 17 min
